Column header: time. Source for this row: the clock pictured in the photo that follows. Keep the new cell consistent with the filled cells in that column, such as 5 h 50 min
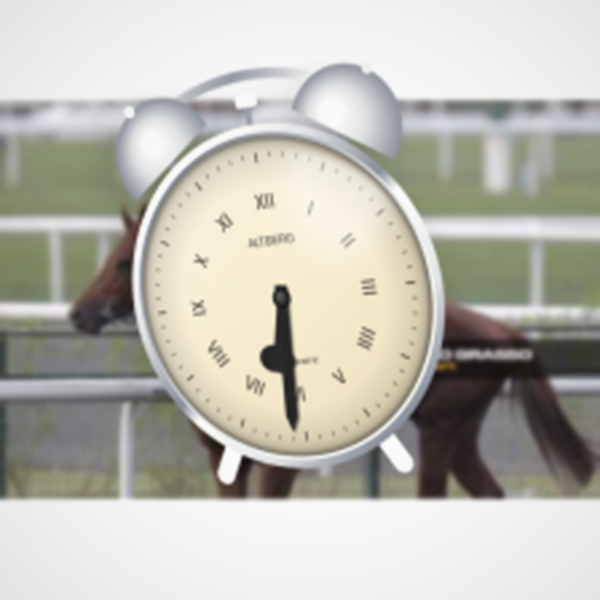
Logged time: 6 h 31 min
